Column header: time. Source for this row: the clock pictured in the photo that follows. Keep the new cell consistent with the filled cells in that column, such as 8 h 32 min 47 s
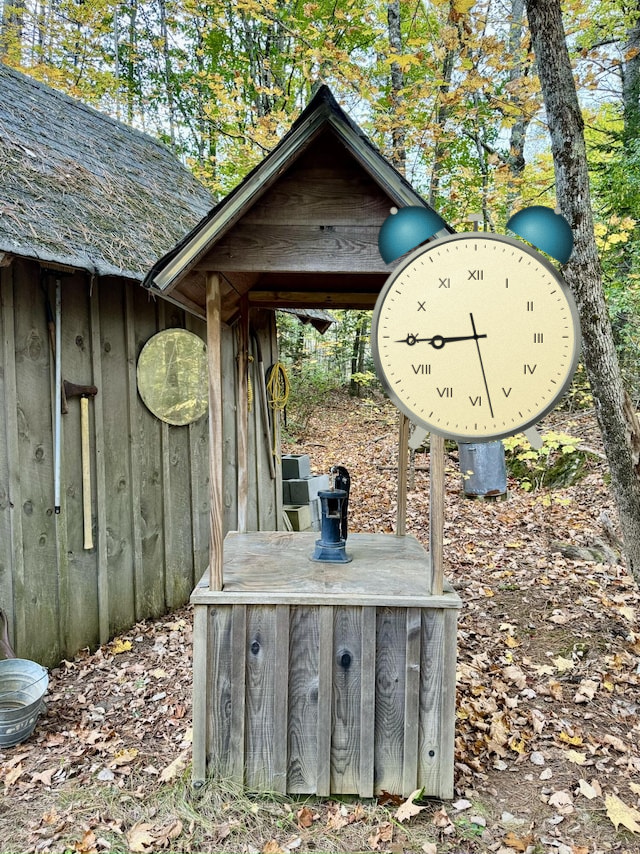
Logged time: 8 h 44 min 28 s
